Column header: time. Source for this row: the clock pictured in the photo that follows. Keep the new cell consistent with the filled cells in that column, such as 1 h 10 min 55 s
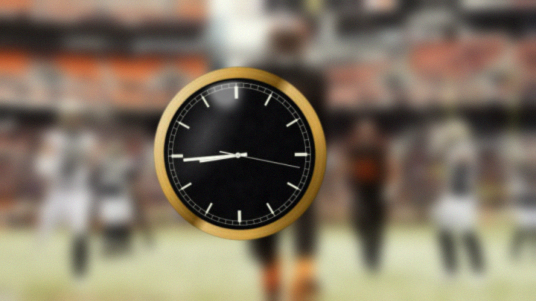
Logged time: 8 h 44 min 17 s
